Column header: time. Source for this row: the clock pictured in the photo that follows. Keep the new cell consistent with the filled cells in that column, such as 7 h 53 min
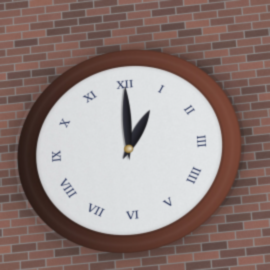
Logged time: 1 h 00 min
